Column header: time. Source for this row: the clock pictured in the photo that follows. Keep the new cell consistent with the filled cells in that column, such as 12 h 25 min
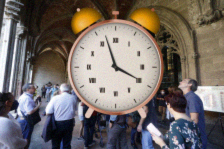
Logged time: 3 h 57 min
